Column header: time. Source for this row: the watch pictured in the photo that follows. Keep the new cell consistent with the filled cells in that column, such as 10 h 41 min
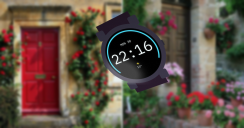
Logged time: 22 h 16 min
